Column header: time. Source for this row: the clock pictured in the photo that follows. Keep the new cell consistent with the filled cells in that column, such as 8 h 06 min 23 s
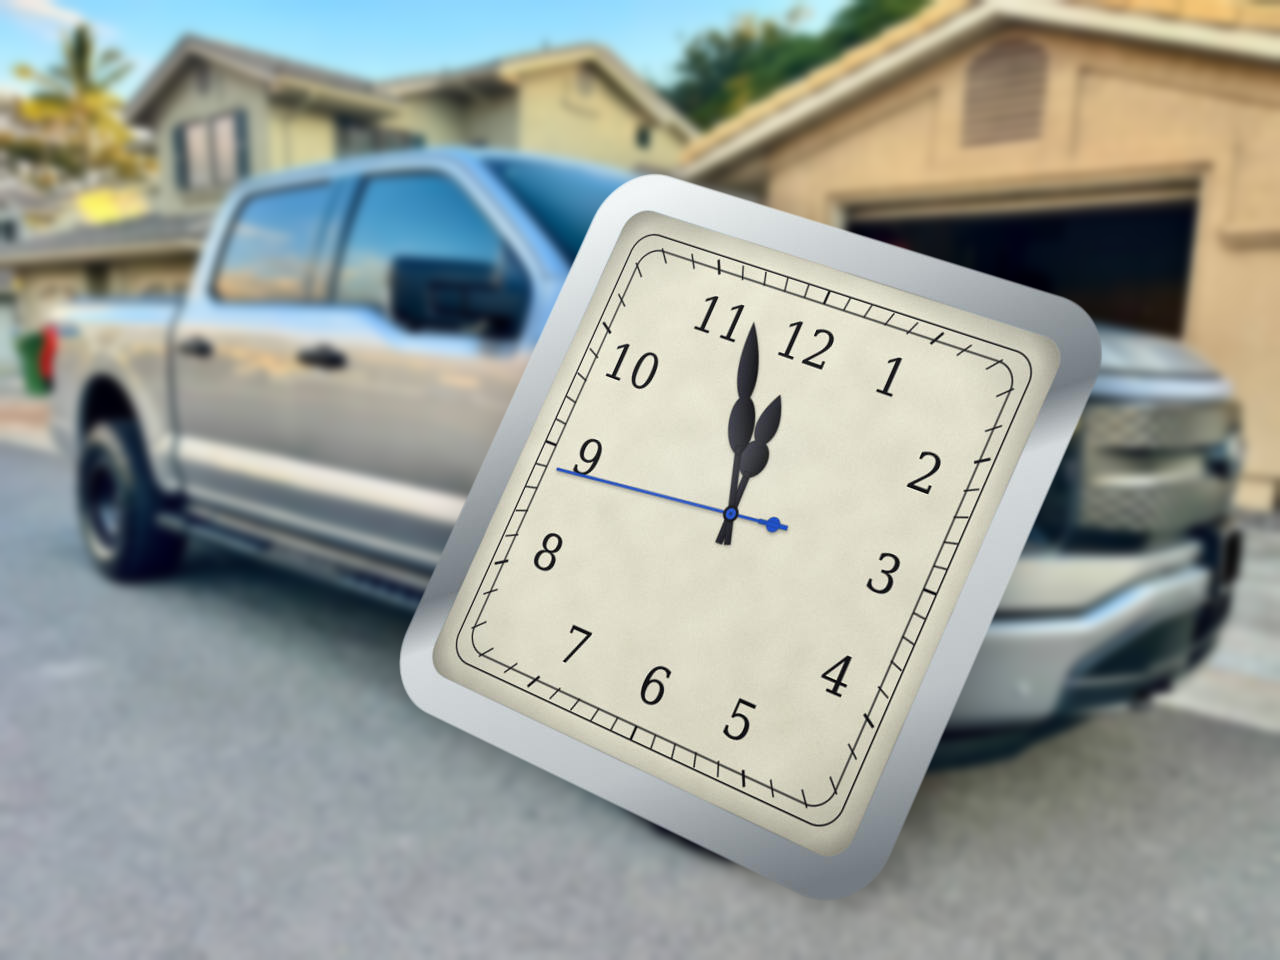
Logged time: 11 h 56 min 44 s
